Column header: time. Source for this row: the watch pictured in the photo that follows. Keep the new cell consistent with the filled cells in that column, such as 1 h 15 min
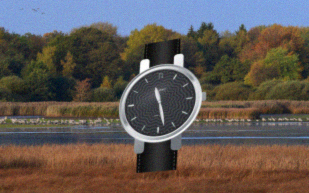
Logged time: 11 h 28 min
